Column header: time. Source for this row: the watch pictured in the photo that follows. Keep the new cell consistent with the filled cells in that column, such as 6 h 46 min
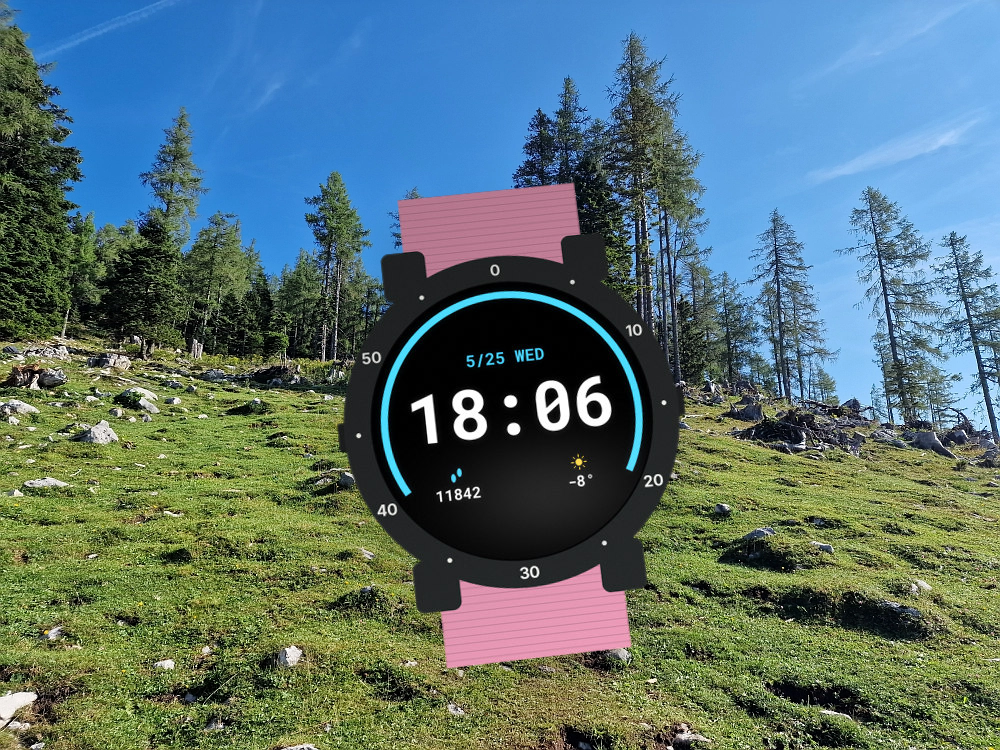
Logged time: 18 h 06 min
